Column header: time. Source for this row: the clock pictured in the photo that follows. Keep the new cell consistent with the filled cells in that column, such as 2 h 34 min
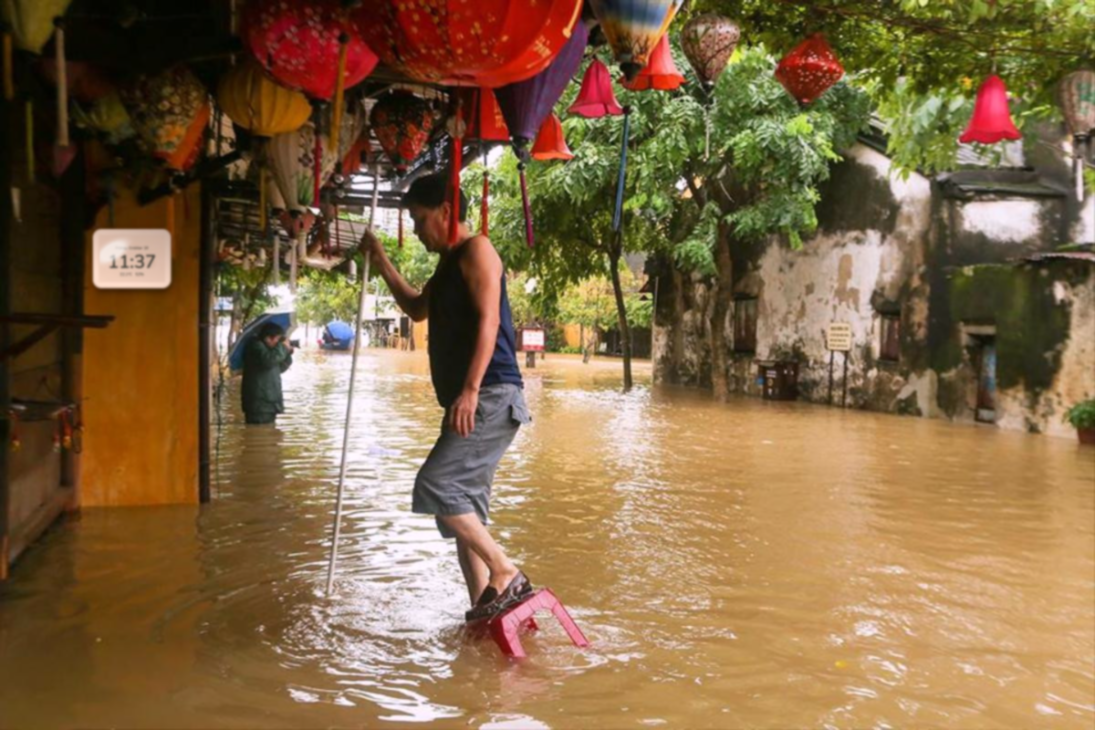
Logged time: 11 h 37 min
